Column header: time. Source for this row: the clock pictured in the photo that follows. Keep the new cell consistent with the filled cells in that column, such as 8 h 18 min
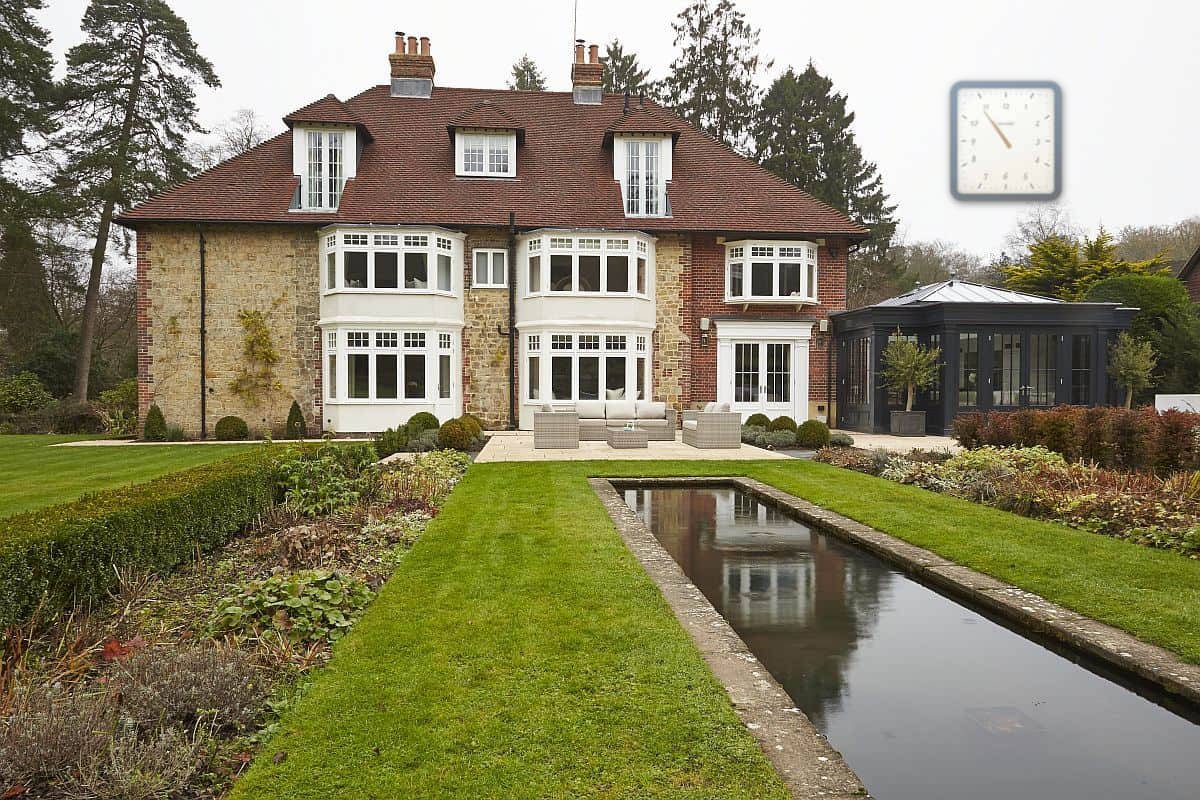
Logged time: 10 h 54 min
